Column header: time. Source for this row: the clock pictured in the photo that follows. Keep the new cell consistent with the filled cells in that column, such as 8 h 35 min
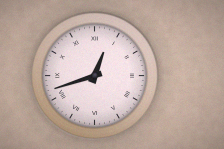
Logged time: 12 h 42 min
